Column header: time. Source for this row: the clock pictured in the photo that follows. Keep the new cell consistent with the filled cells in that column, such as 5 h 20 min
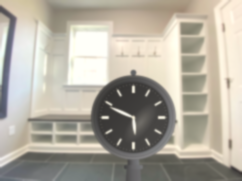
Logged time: 5 h 49 min
